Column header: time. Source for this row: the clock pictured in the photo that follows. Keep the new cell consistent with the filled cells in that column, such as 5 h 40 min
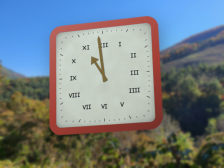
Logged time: 10 h 59 min
